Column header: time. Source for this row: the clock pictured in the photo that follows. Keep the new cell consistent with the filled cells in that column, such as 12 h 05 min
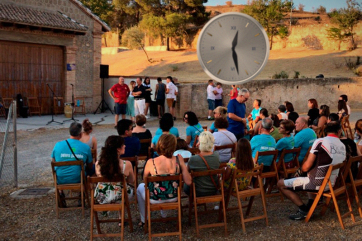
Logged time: 12 h 28 min
